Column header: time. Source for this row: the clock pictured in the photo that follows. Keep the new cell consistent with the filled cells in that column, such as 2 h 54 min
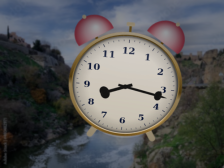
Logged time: 8 h 17 min
